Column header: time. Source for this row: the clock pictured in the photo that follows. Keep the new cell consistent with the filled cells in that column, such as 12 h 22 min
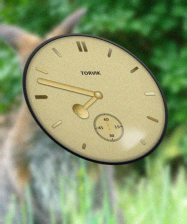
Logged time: 7 h 48 min
